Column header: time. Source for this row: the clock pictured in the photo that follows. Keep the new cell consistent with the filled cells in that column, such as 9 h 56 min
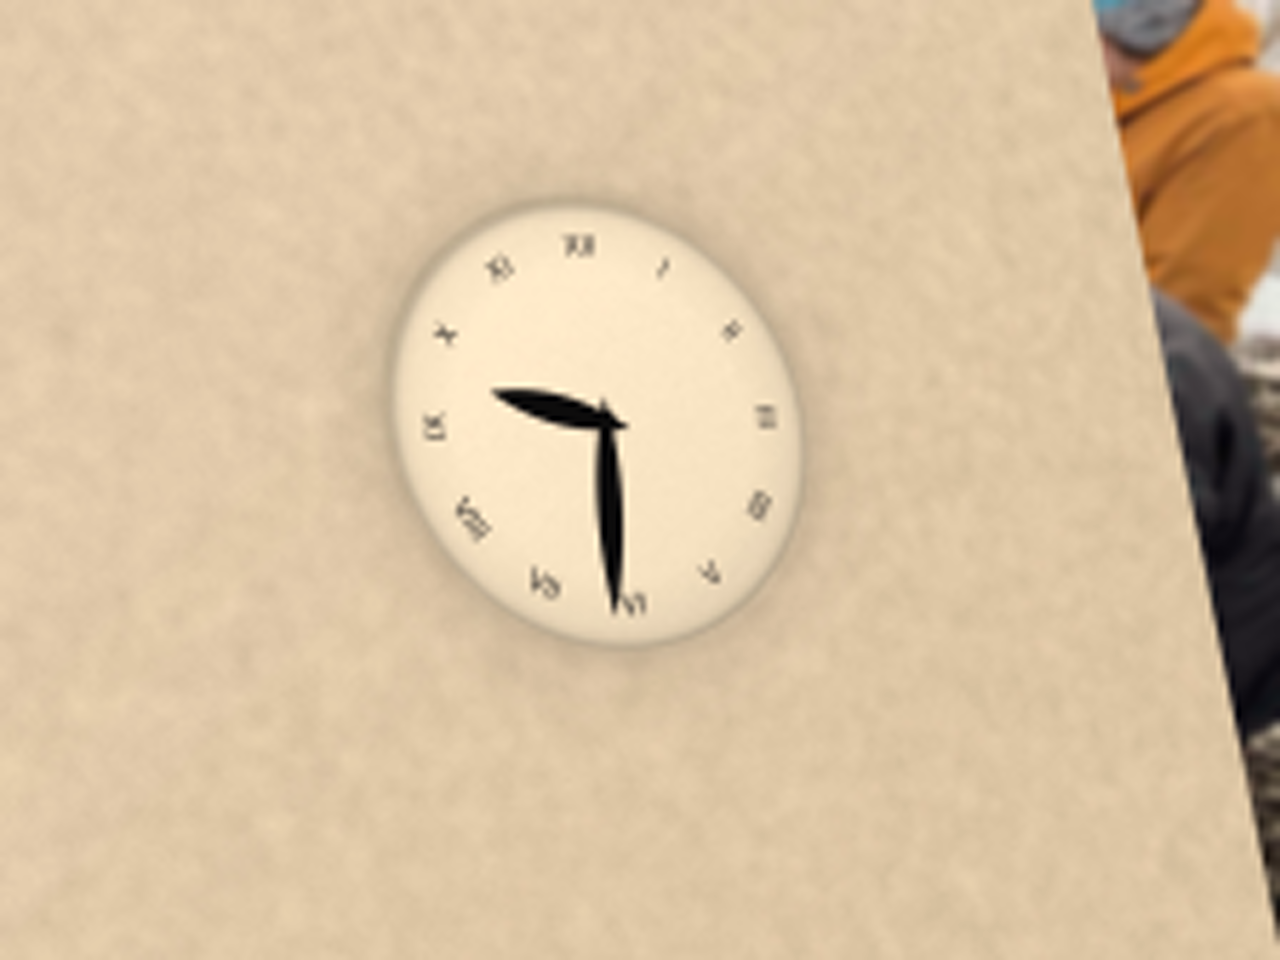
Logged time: 9 h 31 min
